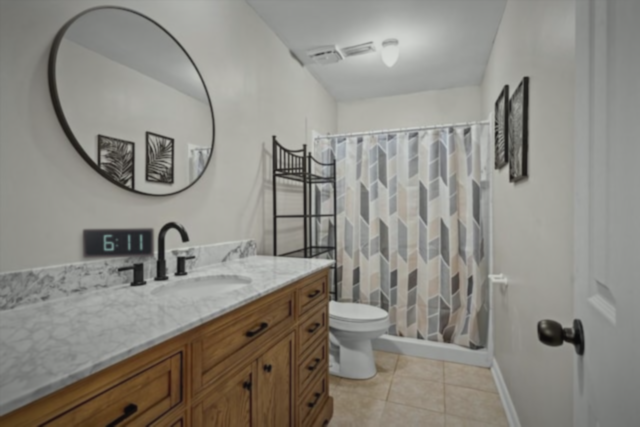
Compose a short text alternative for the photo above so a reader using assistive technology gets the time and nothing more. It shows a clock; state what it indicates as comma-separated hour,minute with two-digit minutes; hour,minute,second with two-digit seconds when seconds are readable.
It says 6,11
